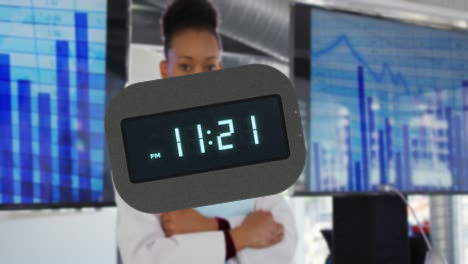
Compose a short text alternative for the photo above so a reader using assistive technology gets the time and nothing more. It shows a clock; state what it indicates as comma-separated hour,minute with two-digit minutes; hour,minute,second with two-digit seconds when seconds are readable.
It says 11,21
